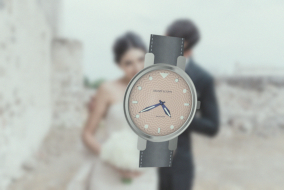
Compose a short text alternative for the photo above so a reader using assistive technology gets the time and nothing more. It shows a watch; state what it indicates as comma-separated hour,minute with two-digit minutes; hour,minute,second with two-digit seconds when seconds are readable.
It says 4,41
